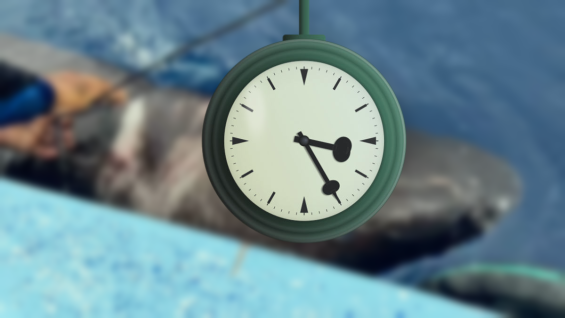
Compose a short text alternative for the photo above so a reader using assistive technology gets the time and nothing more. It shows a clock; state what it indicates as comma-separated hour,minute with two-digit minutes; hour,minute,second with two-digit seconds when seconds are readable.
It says 3,25
